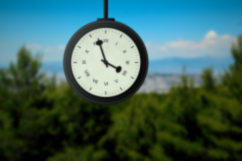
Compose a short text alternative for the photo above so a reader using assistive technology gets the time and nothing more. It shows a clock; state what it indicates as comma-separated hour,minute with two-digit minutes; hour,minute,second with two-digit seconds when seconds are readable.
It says 3,57
